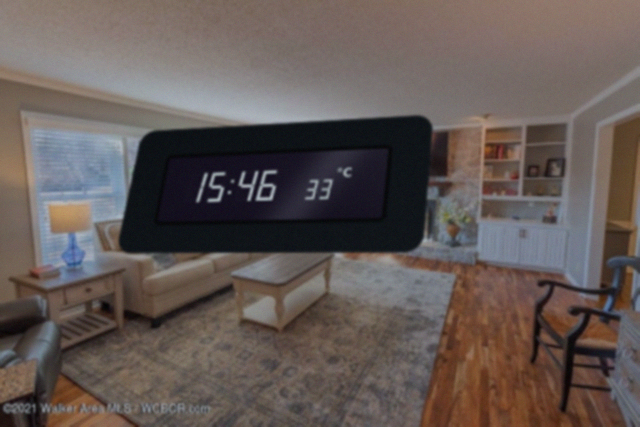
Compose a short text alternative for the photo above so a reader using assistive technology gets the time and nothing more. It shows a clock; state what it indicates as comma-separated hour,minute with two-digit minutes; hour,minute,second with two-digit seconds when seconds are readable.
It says 15,46
